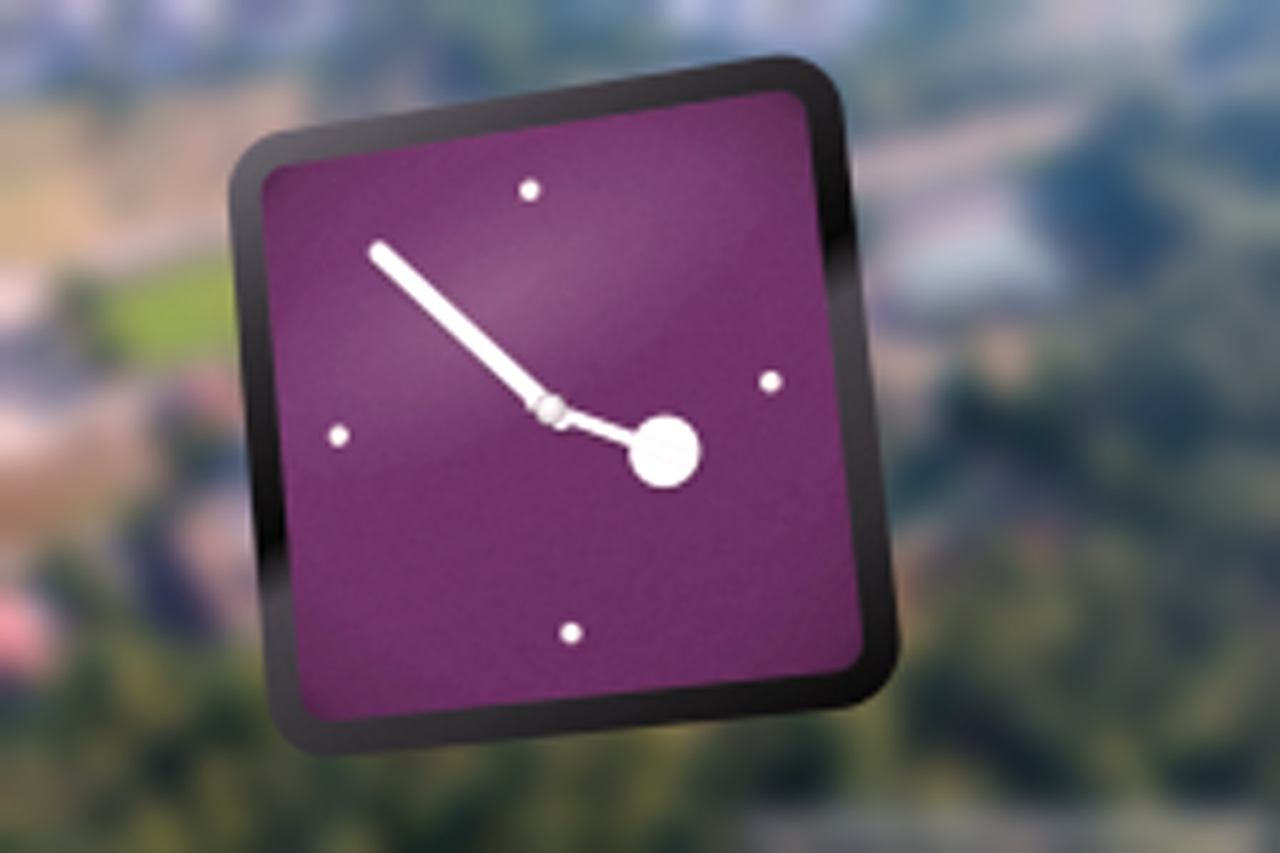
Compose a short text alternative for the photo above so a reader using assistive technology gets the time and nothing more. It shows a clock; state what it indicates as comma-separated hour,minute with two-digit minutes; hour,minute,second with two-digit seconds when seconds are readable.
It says 3,53
